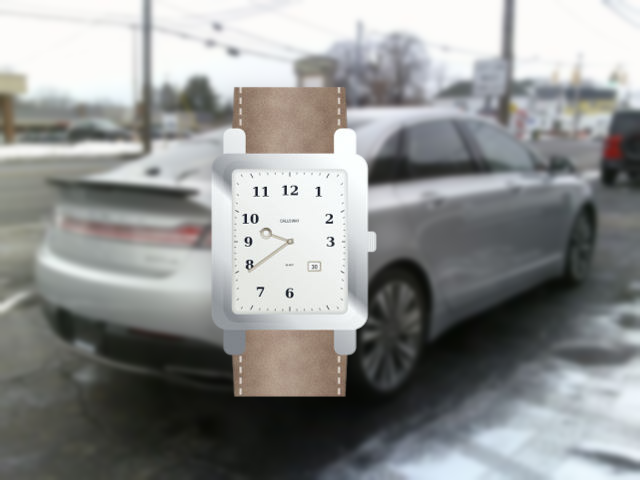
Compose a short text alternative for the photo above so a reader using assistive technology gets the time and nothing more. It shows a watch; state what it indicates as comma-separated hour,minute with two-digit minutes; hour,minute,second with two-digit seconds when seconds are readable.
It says 9,39
